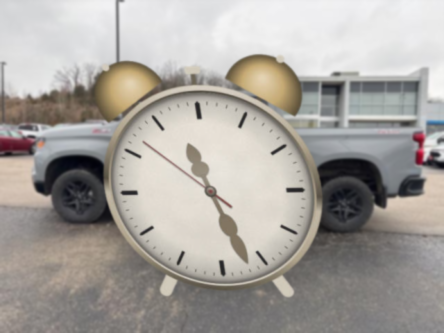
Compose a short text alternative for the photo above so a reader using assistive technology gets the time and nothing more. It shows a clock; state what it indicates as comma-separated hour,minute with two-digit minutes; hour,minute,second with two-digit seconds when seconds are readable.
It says 11,26,52
